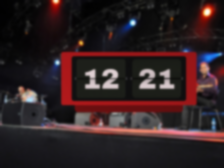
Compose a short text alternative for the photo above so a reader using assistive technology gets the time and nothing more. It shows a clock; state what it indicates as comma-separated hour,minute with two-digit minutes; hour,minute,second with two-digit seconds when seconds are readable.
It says 12,21
